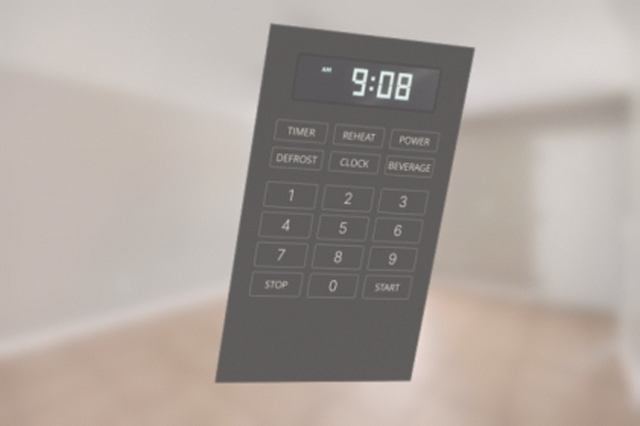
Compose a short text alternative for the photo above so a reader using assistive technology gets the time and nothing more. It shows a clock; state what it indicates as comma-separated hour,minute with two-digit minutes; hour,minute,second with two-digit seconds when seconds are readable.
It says 9,08
